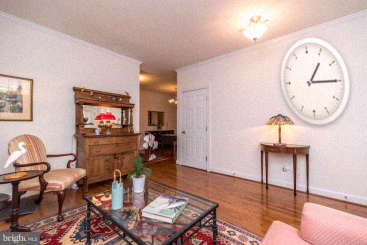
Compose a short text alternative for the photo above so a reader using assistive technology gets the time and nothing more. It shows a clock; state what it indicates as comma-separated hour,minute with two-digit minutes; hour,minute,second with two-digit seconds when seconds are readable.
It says 1,15
